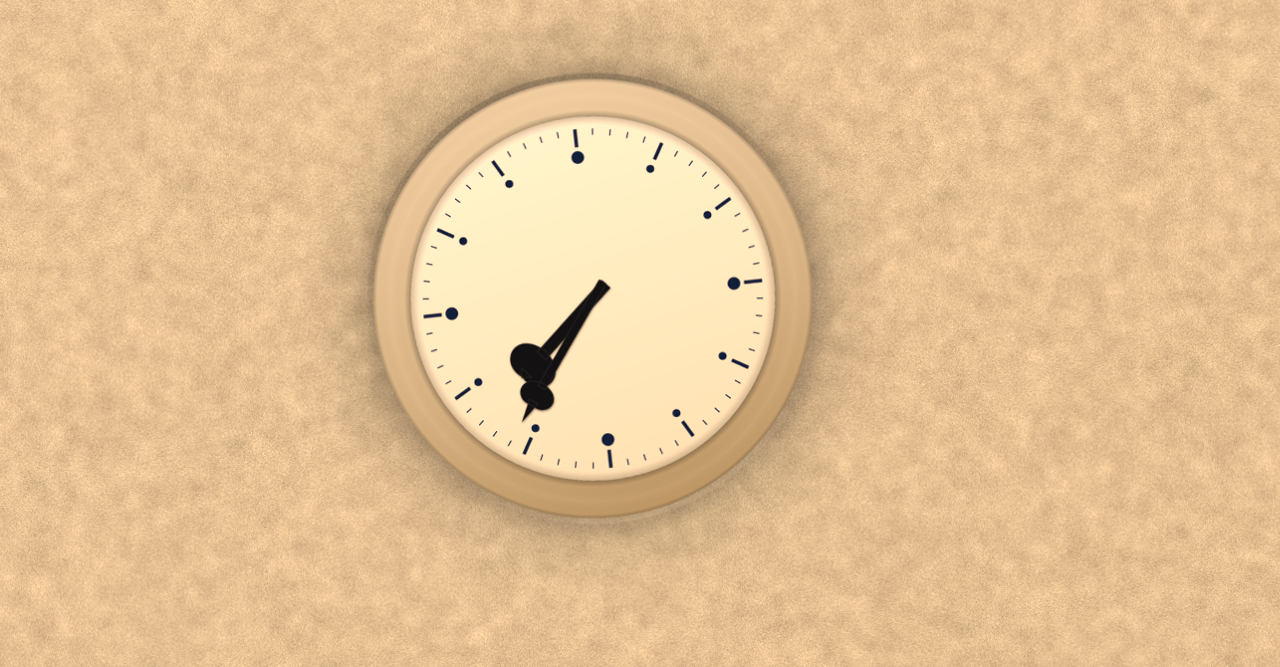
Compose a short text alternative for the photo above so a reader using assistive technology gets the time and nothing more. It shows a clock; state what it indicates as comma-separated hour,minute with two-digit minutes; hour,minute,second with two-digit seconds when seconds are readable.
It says 7,36
